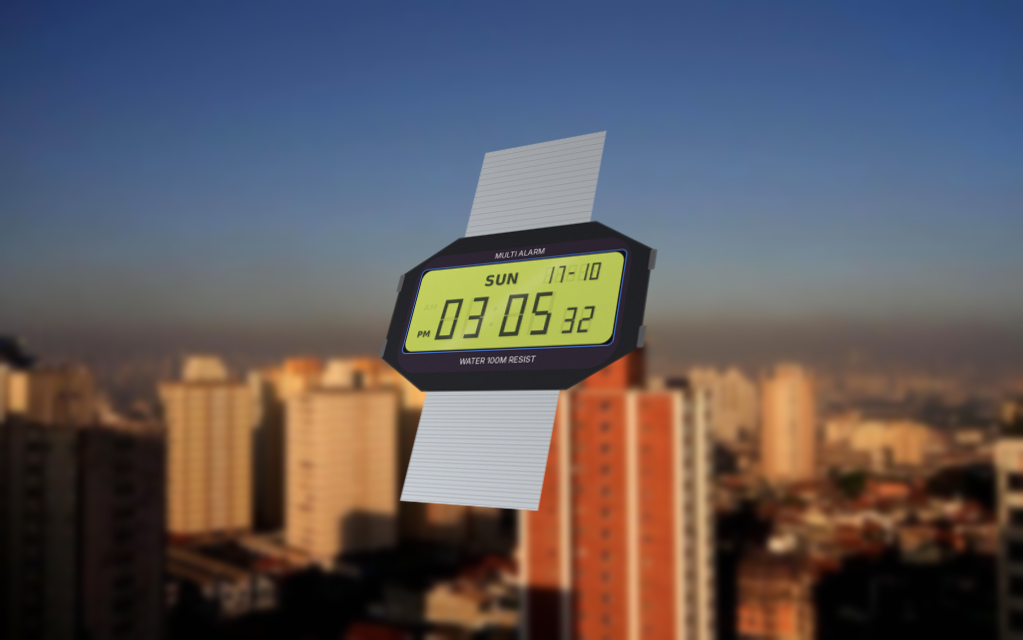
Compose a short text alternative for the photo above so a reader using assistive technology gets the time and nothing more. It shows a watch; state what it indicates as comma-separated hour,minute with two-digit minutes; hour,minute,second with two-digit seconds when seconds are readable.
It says 3,05,32
